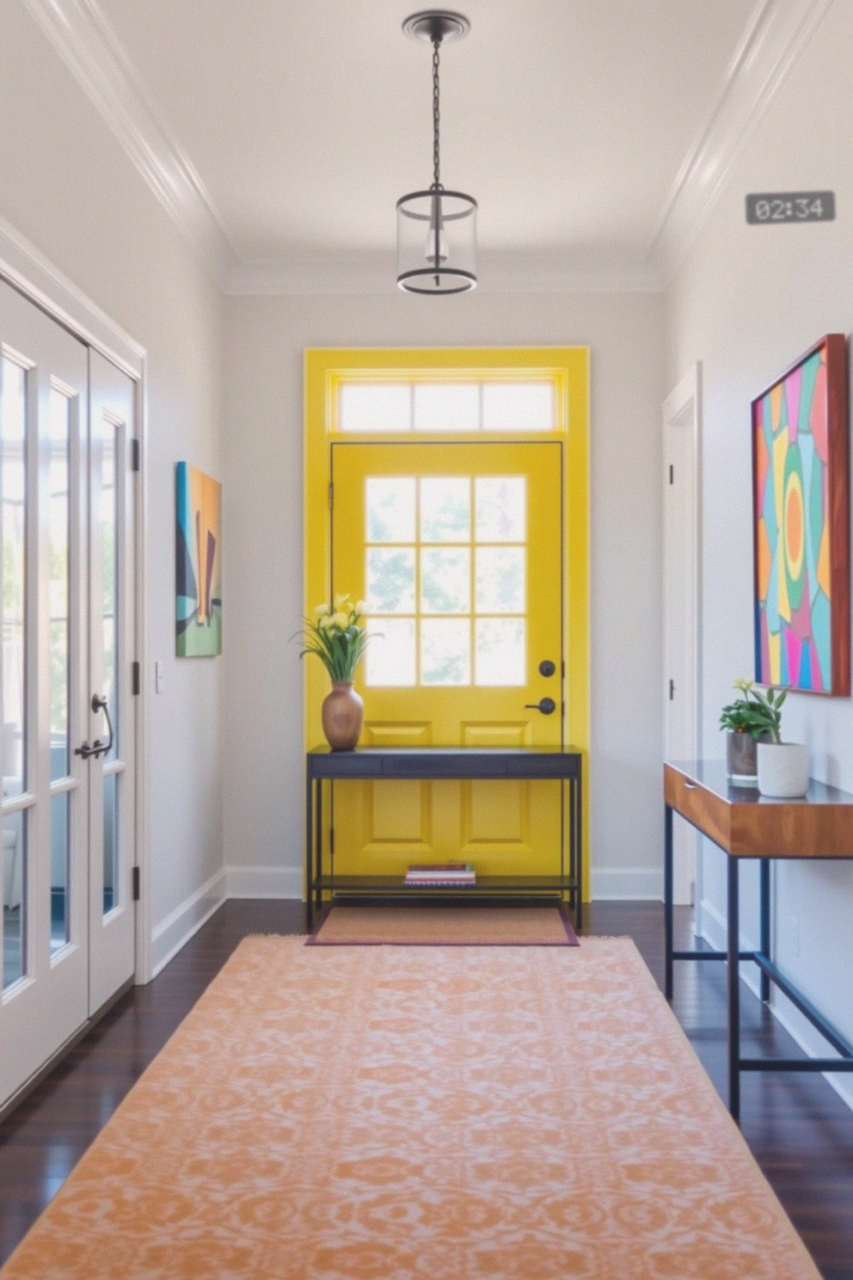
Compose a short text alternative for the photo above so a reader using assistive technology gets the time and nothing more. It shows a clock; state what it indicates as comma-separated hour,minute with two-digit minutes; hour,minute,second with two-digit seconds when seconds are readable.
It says 2,34
